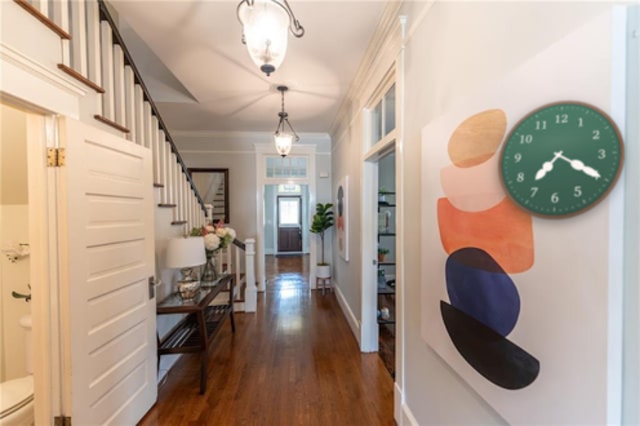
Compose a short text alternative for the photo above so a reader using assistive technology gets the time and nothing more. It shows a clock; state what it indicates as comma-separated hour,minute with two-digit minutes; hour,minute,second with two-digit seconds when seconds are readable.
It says 7,20
